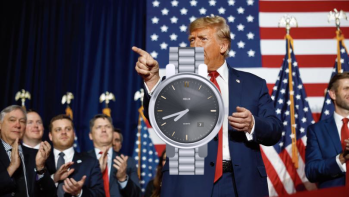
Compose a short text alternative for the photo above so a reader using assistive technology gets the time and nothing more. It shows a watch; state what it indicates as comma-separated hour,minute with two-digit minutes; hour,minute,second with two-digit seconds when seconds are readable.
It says 7,42
